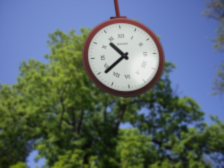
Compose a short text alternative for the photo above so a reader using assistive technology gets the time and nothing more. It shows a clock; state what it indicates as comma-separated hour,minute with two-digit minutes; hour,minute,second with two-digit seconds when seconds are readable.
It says 10,39
